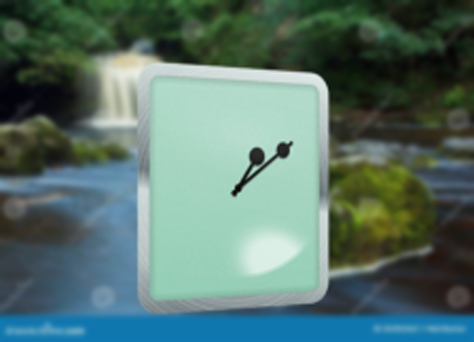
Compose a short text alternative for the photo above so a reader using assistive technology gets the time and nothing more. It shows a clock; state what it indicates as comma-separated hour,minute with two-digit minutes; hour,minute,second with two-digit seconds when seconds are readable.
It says 1,09
